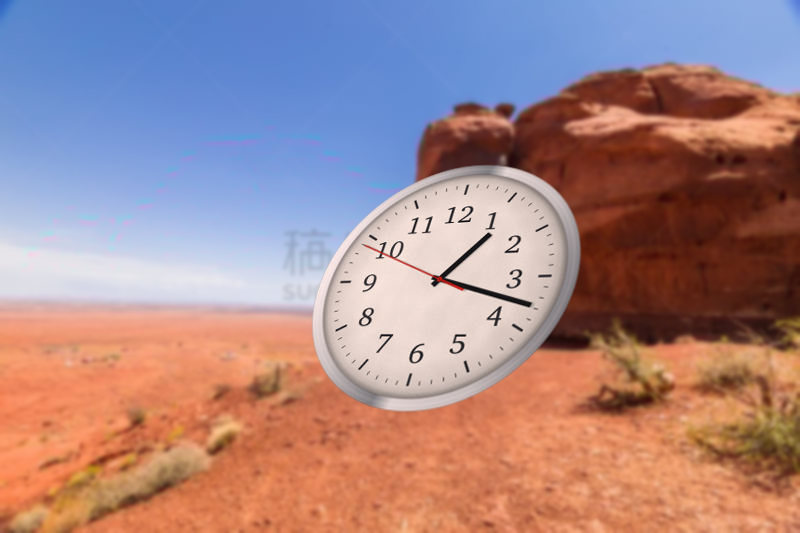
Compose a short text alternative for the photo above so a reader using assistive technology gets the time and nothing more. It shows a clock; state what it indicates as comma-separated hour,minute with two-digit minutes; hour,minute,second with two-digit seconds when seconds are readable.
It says 1,17,49
